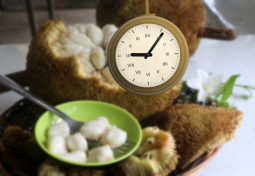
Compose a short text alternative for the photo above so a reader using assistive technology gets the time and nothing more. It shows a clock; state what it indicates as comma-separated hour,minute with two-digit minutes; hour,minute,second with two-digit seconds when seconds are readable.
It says 9,06
